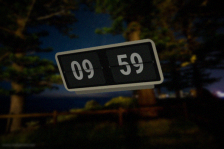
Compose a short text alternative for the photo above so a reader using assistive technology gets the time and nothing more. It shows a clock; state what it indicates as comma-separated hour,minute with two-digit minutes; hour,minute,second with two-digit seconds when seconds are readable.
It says 9,59
